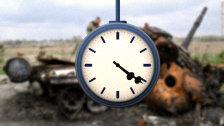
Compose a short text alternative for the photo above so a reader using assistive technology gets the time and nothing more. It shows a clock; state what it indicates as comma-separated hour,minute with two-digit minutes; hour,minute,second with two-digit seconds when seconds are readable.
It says 4,21
